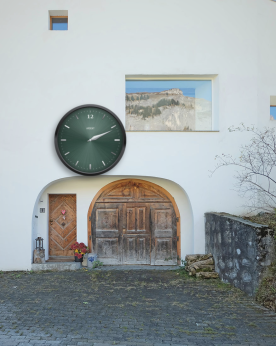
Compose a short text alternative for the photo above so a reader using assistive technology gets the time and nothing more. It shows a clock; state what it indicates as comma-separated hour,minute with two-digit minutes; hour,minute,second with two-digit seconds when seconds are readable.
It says 2,11
